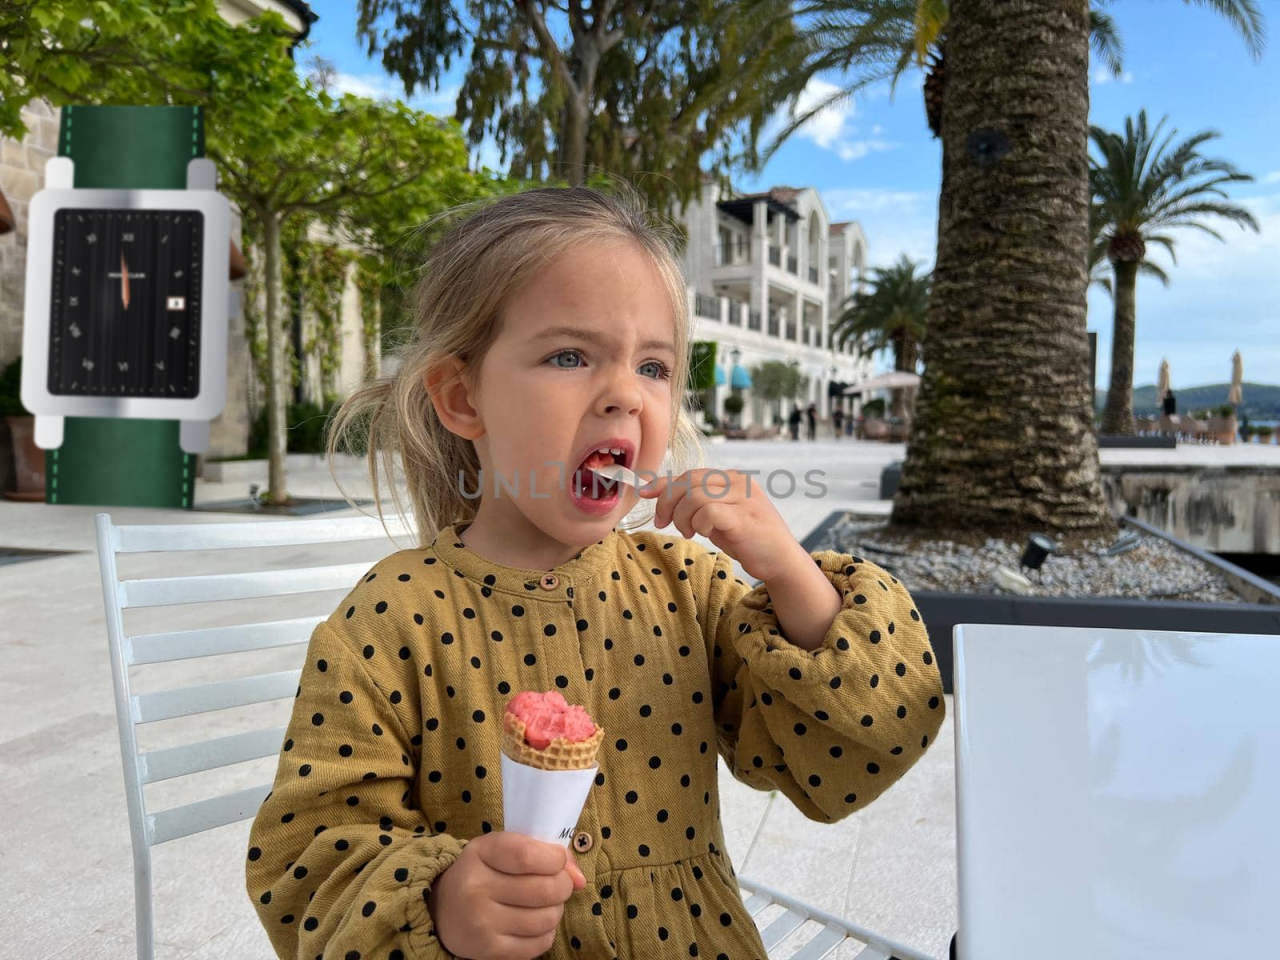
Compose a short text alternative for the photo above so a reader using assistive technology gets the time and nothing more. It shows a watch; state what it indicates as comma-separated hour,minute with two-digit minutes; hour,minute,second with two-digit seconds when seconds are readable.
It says 11,59
